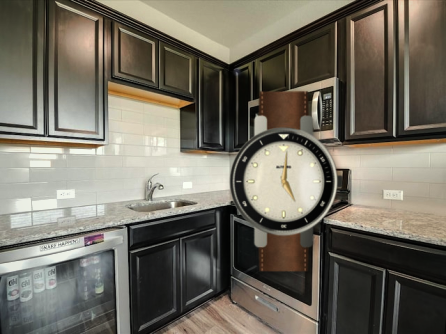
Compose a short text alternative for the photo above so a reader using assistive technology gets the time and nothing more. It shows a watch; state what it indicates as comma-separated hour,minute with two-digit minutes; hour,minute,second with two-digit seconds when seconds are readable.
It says 5,01
